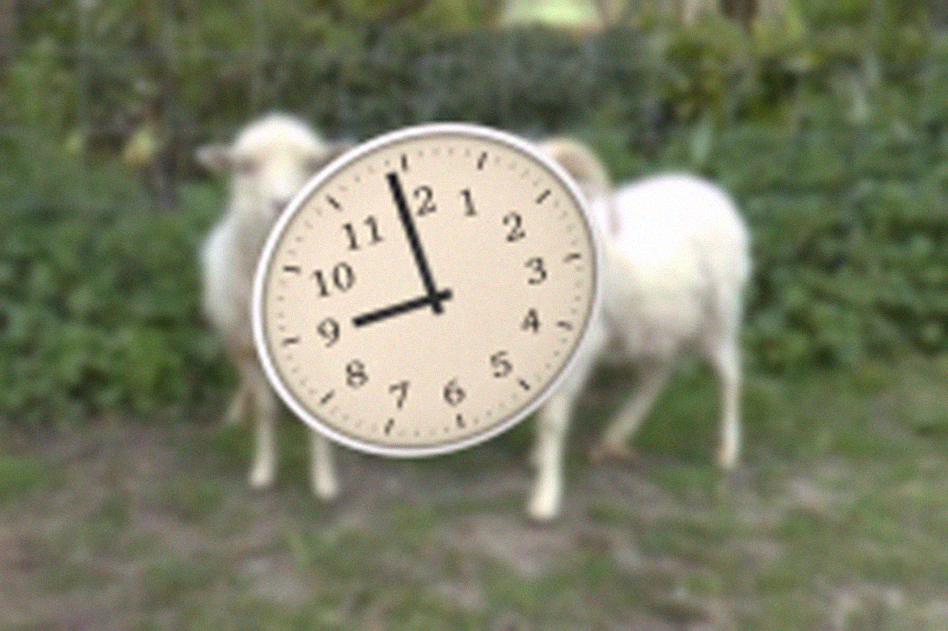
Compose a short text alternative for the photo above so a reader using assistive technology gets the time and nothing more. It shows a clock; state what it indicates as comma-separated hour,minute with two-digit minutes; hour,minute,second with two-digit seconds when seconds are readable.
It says 8,59
